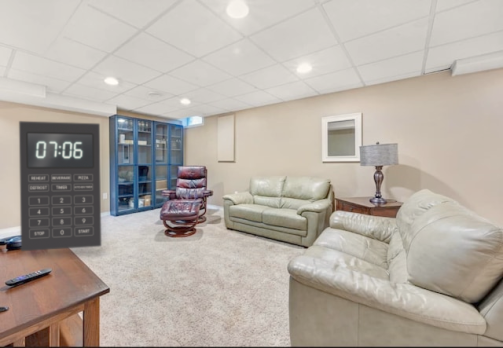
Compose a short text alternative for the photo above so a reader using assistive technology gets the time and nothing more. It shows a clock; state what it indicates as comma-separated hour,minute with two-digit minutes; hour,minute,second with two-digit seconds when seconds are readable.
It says 7,06
